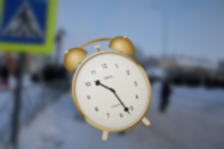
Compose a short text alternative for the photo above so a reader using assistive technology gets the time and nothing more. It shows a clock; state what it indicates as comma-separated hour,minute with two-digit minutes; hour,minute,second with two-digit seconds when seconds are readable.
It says 10,27
